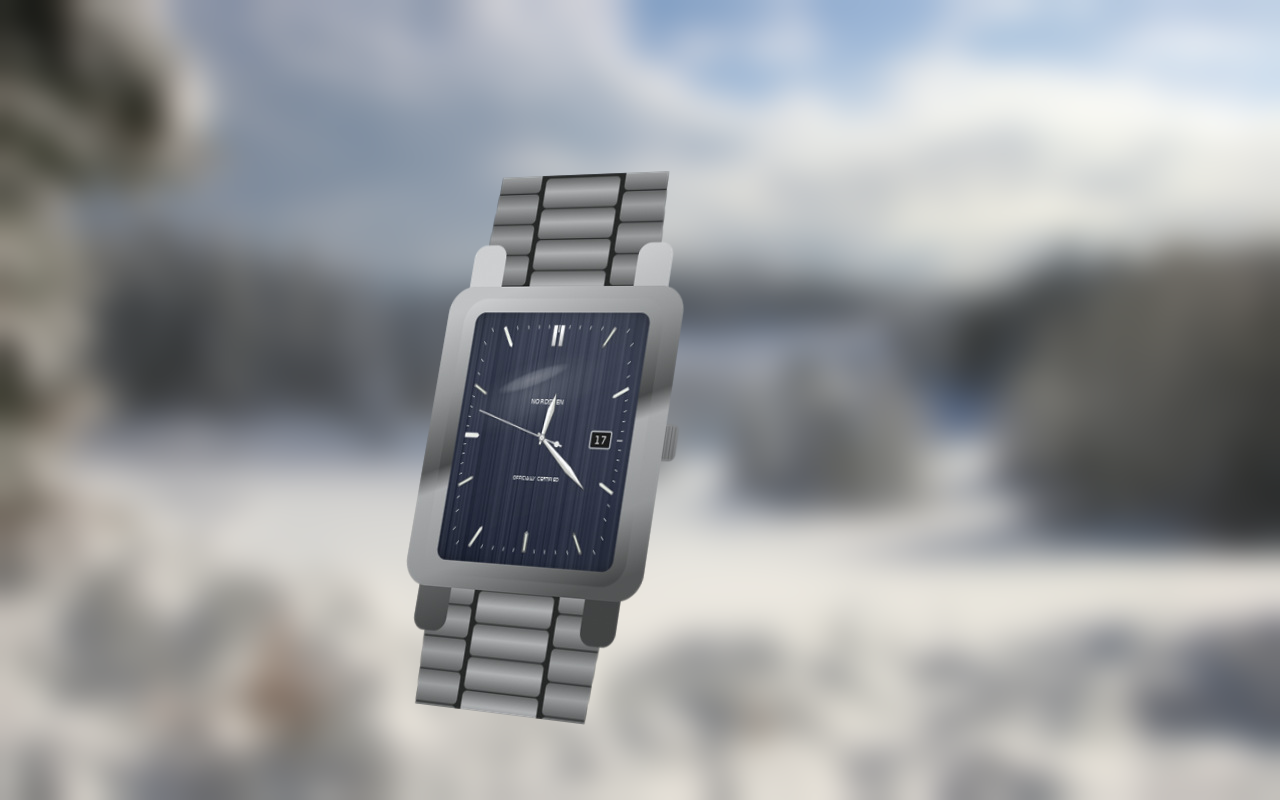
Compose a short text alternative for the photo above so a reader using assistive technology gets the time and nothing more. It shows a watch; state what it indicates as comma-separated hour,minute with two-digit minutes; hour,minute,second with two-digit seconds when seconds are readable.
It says 12,21,48
